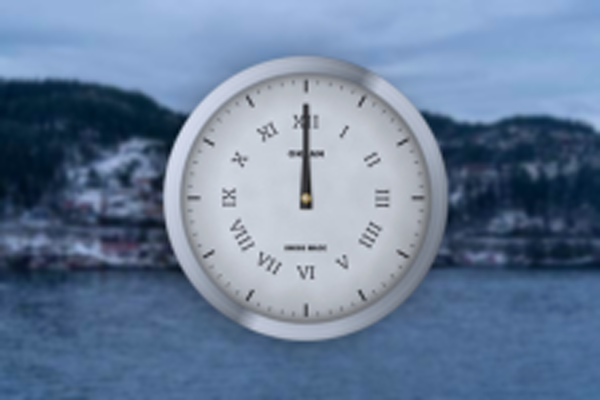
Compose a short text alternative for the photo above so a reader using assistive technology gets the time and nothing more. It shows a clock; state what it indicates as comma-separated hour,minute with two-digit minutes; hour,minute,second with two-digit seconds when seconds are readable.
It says 12,00
